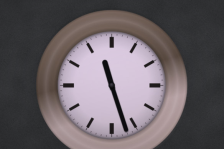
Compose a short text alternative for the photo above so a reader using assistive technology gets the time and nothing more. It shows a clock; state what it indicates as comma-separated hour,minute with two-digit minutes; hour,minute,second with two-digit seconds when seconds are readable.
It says 11,27
